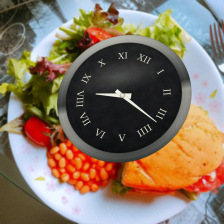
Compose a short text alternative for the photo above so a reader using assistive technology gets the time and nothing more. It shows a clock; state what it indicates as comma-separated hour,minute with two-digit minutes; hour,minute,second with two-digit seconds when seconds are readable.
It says 8,17
